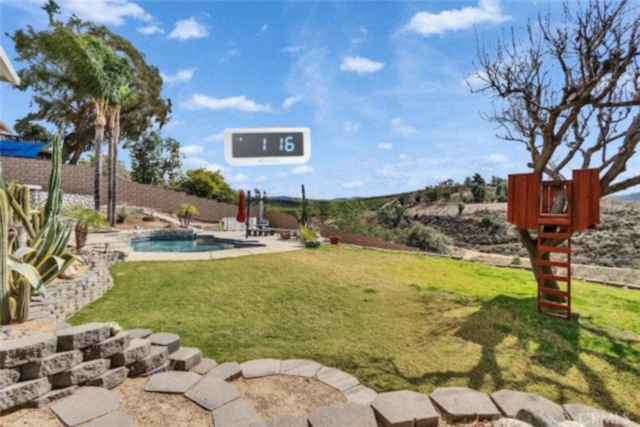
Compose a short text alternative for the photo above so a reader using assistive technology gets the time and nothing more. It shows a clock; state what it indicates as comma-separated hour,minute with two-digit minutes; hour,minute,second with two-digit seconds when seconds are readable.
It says 1,16
